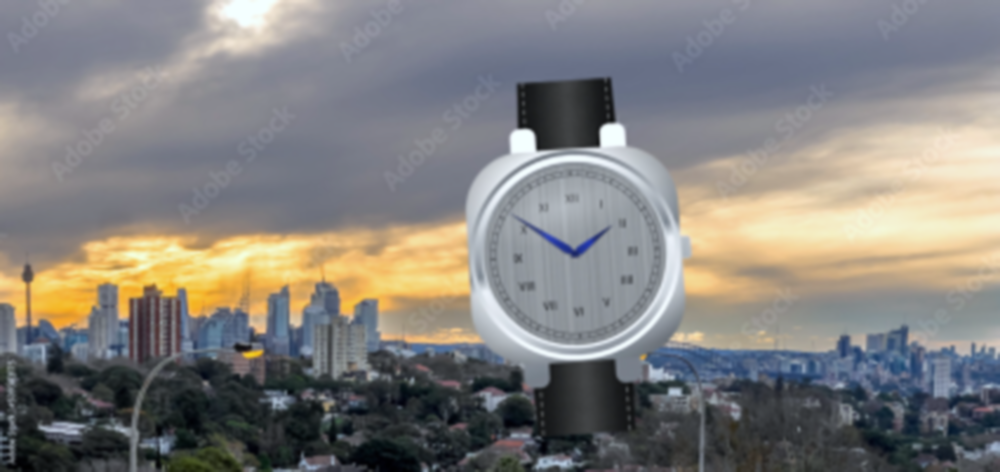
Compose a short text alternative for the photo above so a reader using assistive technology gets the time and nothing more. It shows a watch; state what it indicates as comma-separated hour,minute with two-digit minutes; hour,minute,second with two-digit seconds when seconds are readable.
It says 1,51
